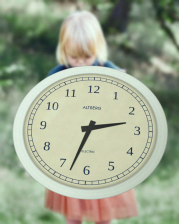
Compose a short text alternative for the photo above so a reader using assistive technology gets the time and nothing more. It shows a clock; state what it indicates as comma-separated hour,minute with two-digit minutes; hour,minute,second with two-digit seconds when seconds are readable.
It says 2,33
